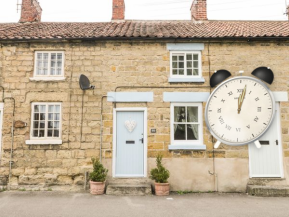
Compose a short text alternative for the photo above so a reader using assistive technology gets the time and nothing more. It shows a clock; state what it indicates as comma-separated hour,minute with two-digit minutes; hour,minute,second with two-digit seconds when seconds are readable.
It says 12,02
